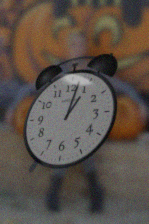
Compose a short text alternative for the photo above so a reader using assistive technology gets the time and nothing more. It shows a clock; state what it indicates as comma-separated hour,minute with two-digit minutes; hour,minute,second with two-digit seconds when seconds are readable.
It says 1,02
